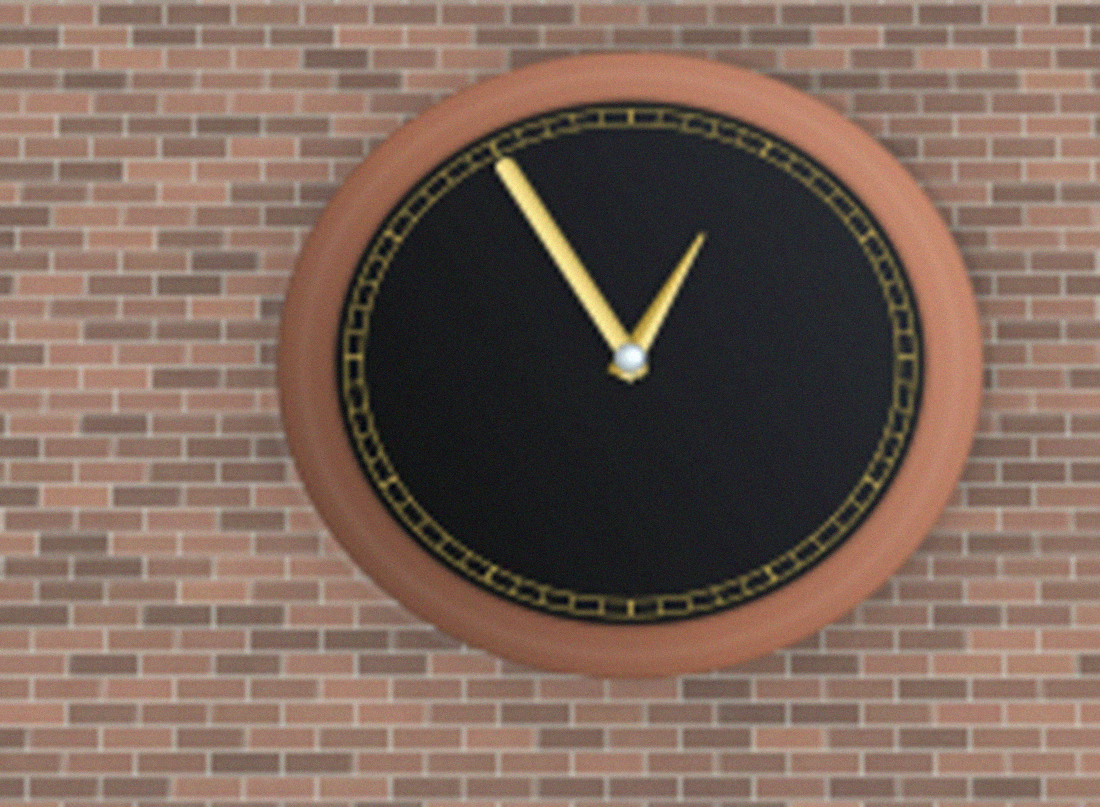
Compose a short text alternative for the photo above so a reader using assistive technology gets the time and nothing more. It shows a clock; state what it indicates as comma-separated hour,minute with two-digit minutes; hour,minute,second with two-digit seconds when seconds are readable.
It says 12,55
